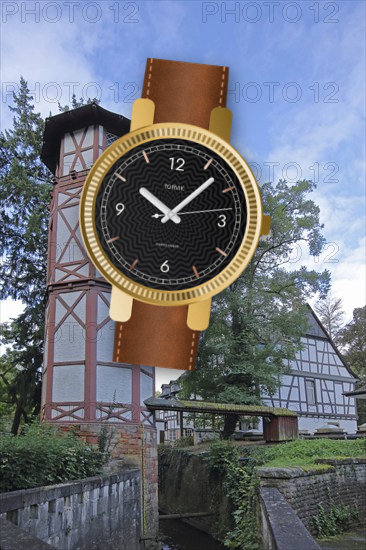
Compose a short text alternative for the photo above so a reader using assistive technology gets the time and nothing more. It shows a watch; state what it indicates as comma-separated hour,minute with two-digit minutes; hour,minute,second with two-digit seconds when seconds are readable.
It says 10,07,13
